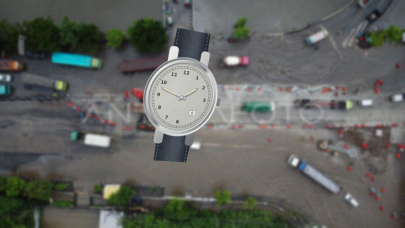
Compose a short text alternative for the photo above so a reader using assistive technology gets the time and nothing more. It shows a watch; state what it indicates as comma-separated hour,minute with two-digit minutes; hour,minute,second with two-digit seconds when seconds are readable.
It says 1,48
